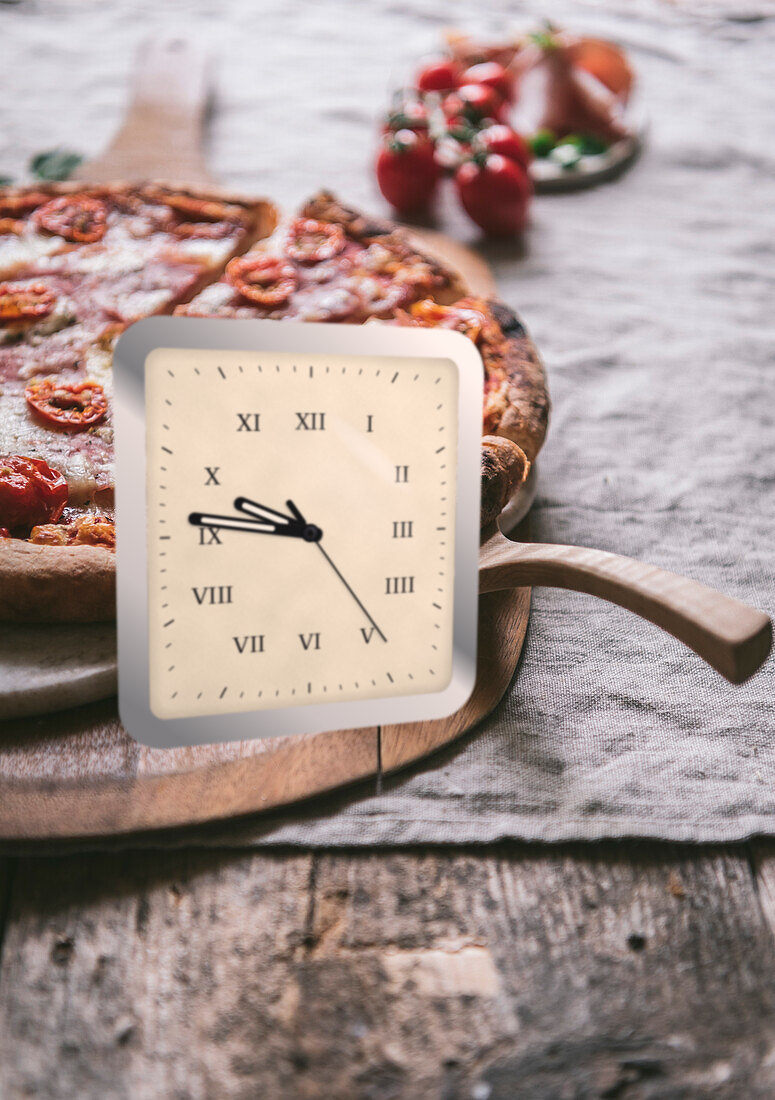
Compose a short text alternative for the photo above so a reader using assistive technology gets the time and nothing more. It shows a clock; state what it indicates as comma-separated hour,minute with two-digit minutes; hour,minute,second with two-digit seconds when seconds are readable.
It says 9,46,24
